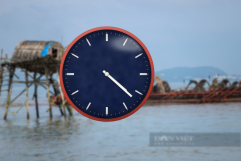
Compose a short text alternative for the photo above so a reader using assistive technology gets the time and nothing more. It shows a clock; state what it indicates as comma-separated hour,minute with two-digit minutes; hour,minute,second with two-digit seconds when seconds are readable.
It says 4,22
